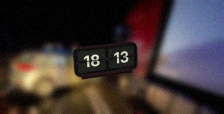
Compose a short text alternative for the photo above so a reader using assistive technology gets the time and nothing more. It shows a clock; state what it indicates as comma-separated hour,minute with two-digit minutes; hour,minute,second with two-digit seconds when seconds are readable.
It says 18,13
